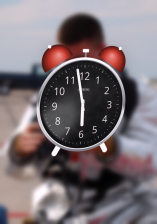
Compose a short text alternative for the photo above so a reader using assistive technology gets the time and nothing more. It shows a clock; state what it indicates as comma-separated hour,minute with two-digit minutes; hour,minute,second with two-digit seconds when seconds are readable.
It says 5,58
